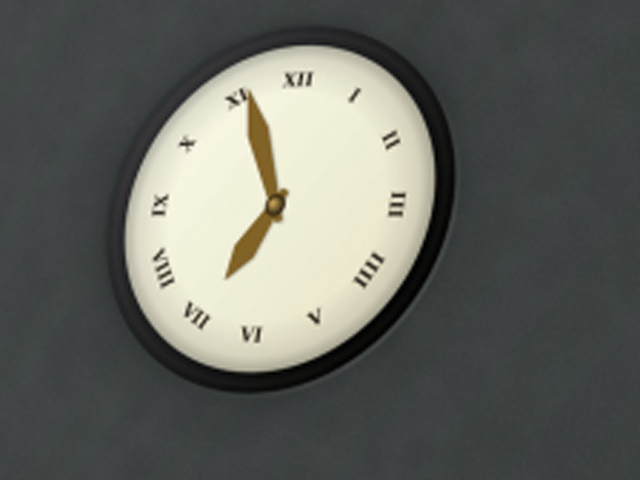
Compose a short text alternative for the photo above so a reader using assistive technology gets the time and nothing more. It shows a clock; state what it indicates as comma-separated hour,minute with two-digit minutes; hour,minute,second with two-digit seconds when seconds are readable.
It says 6,56
